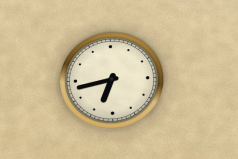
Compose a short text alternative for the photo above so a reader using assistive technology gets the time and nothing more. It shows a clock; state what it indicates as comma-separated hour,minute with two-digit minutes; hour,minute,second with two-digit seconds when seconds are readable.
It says 6,43
